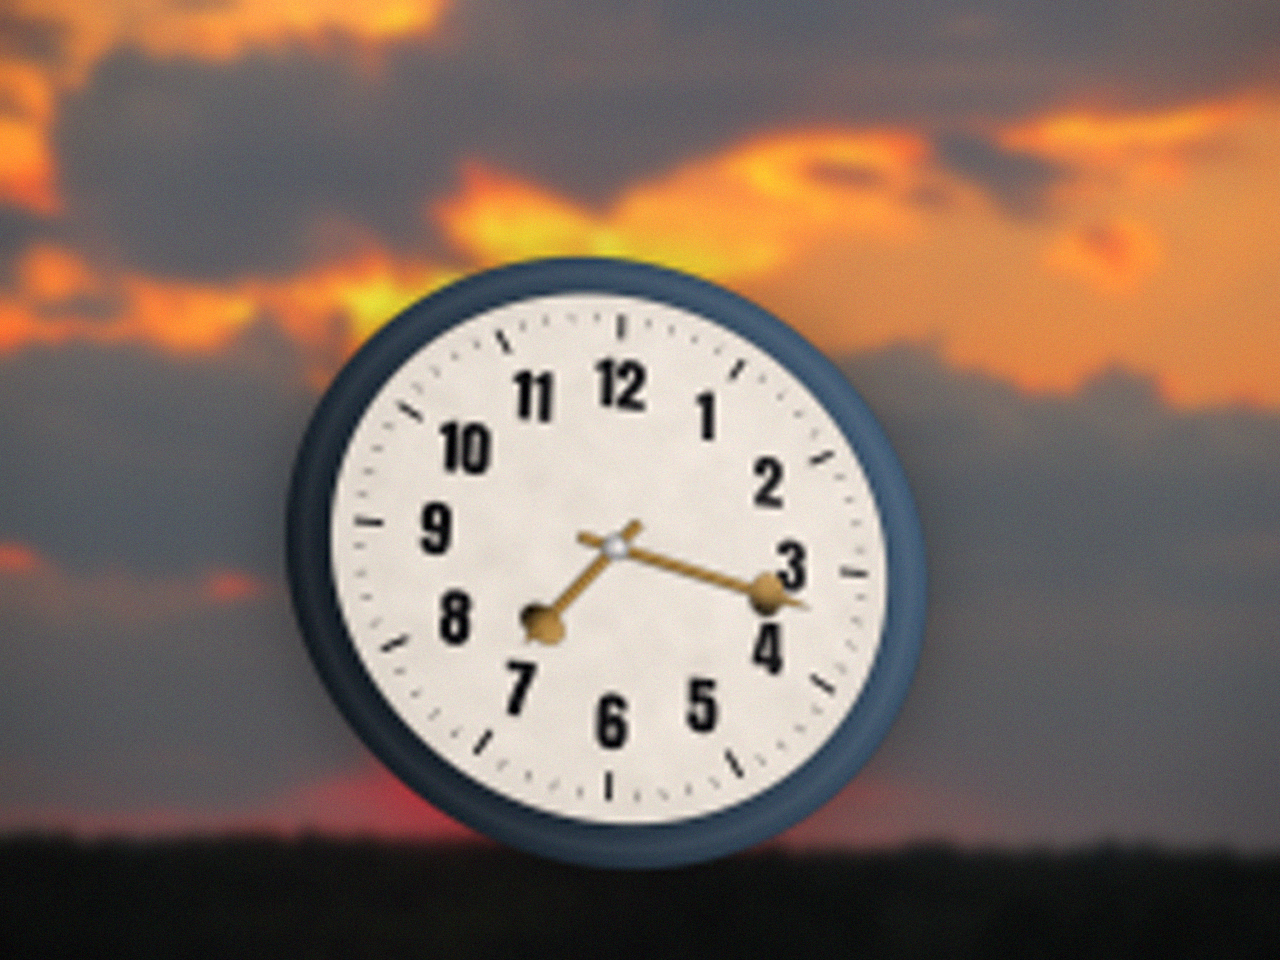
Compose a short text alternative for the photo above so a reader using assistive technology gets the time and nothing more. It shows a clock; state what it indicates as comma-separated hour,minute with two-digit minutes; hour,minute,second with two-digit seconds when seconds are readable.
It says 7,17
